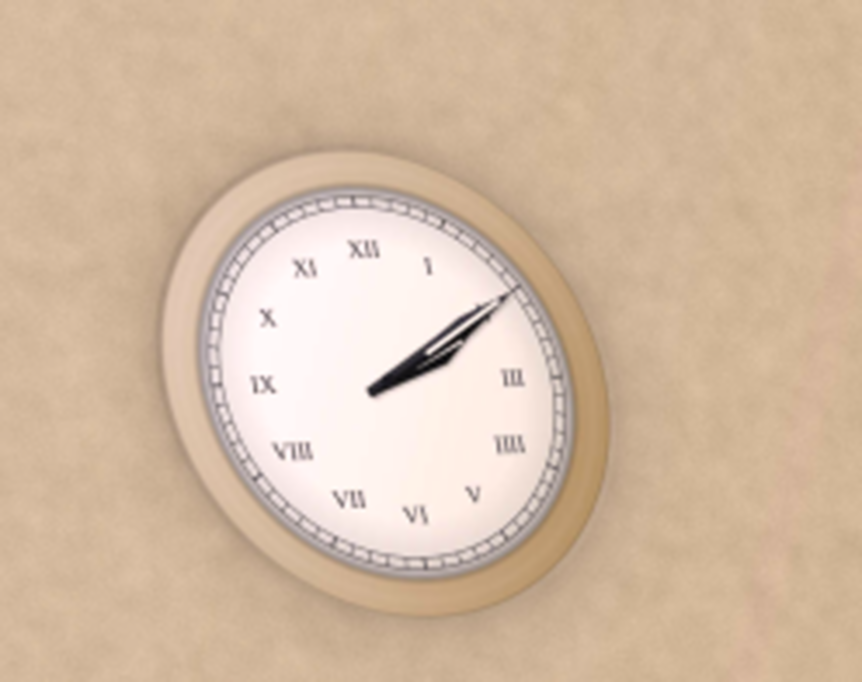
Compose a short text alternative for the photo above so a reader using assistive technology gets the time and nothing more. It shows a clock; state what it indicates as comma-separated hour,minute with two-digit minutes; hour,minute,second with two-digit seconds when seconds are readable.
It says 2,10
